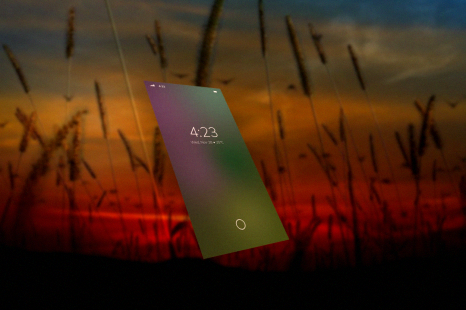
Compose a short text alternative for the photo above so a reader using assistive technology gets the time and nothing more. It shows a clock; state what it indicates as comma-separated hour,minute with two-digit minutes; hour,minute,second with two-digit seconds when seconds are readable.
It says 4,23
